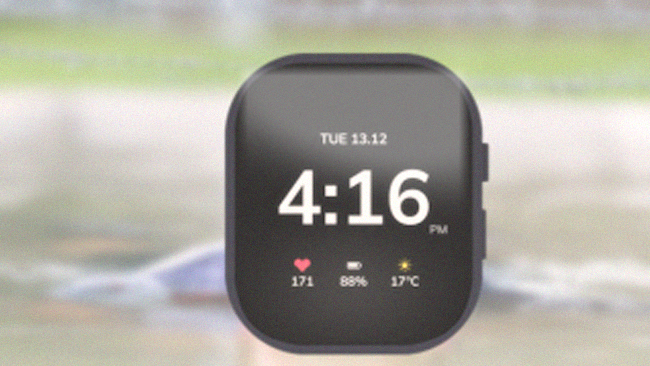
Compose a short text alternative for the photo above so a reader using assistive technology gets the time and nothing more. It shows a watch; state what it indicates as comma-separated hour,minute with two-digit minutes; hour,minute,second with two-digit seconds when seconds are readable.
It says 4,16
